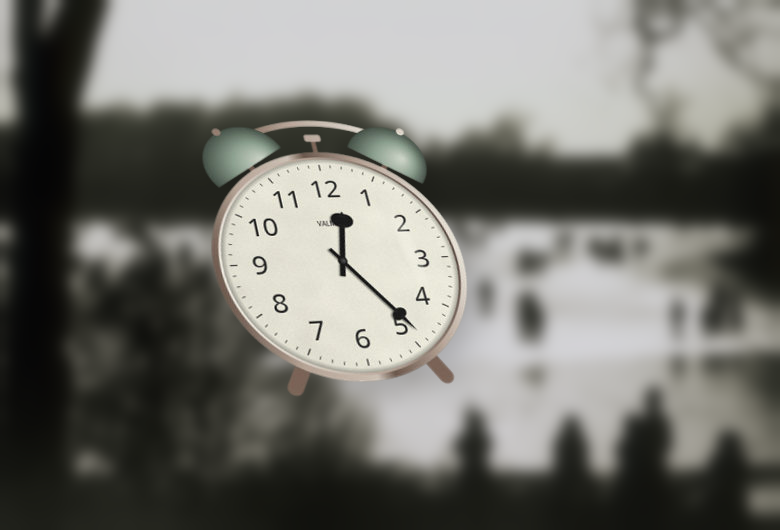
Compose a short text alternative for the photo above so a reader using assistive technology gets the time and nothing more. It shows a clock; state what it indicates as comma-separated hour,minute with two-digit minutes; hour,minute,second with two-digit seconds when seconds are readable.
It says 12,24
